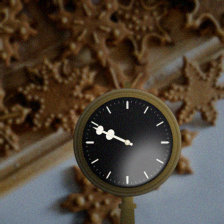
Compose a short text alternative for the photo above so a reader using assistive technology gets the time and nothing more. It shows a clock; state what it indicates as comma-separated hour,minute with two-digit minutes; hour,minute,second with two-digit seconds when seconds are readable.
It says 9,49
